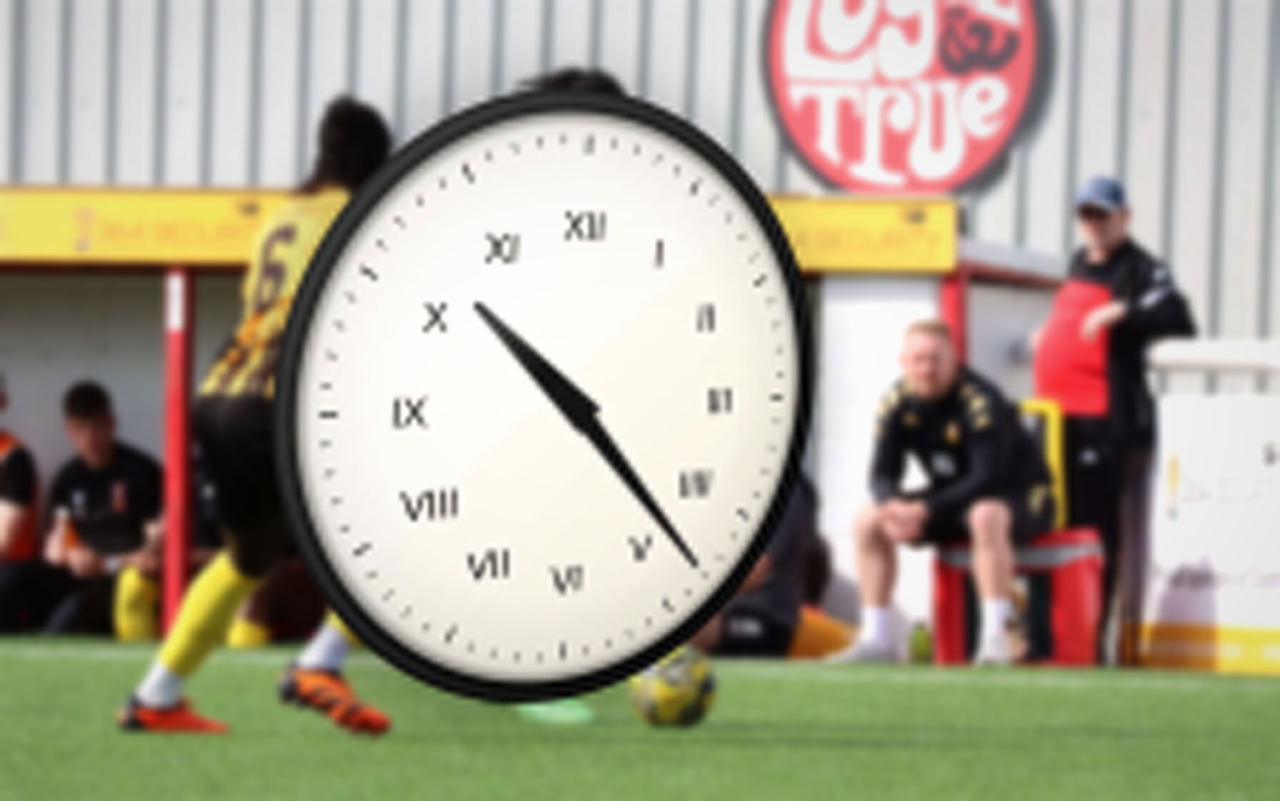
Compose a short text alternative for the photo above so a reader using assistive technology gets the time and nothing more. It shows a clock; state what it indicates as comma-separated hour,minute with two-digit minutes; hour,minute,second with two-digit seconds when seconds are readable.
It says 10,23
